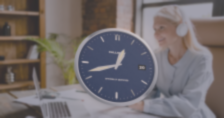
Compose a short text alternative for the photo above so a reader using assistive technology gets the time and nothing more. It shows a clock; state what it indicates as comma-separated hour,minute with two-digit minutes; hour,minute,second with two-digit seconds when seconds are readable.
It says 12,42
